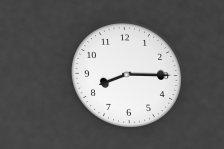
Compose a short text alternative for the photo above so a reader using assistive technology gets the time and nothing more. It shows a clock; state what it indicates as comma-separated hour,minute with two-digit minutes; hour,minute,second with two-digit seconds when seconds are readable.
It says 8,15
